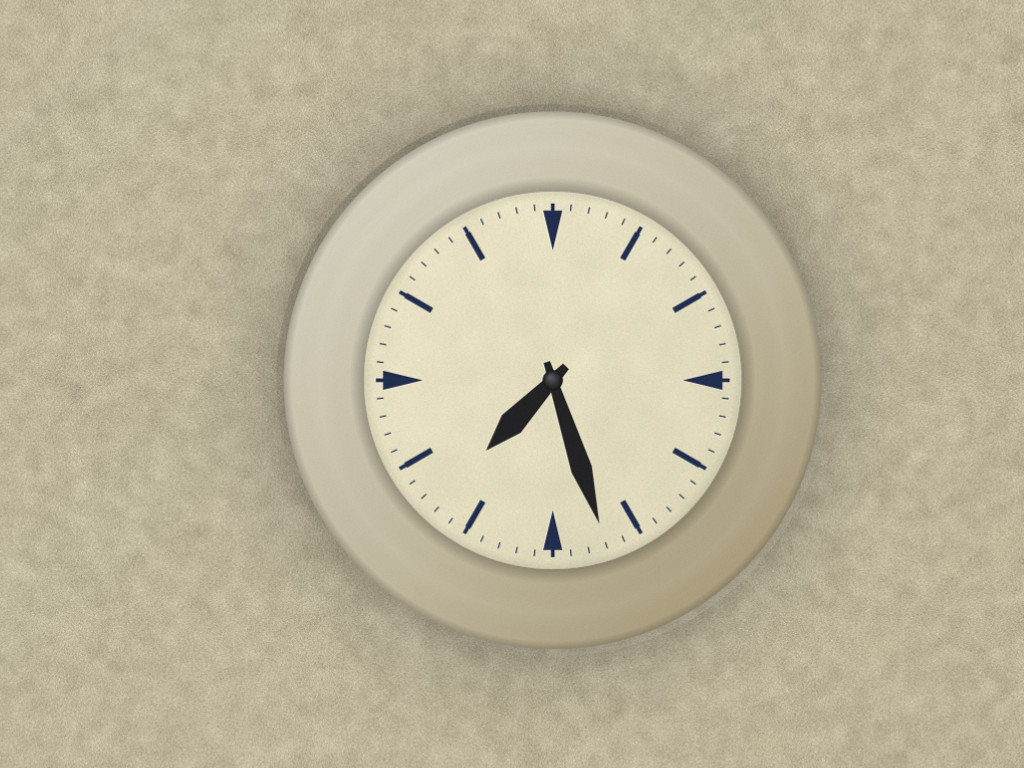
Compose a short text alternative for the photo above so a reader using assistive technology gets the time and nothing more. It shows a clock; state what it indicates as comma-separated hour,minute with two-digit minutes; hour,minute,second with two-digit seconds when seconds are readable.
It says 7,27
